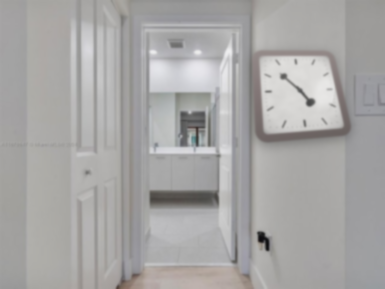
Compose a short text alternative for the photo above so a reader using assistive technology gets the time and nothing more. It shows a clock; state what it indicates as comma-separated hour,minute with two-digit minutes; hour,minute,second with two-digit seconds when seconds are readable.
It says 4,53
